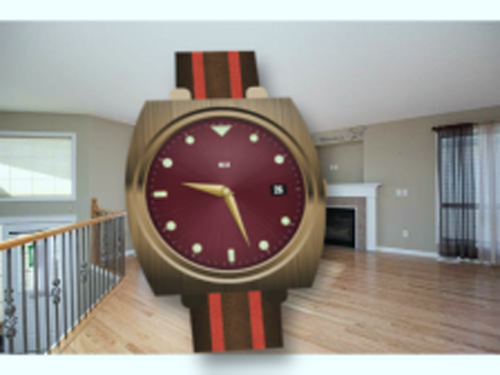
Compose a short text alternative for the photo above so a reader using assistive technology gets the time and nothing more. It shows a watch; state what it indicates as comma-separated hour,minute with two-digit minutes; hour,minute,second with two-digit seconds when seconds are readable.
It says 9,27
